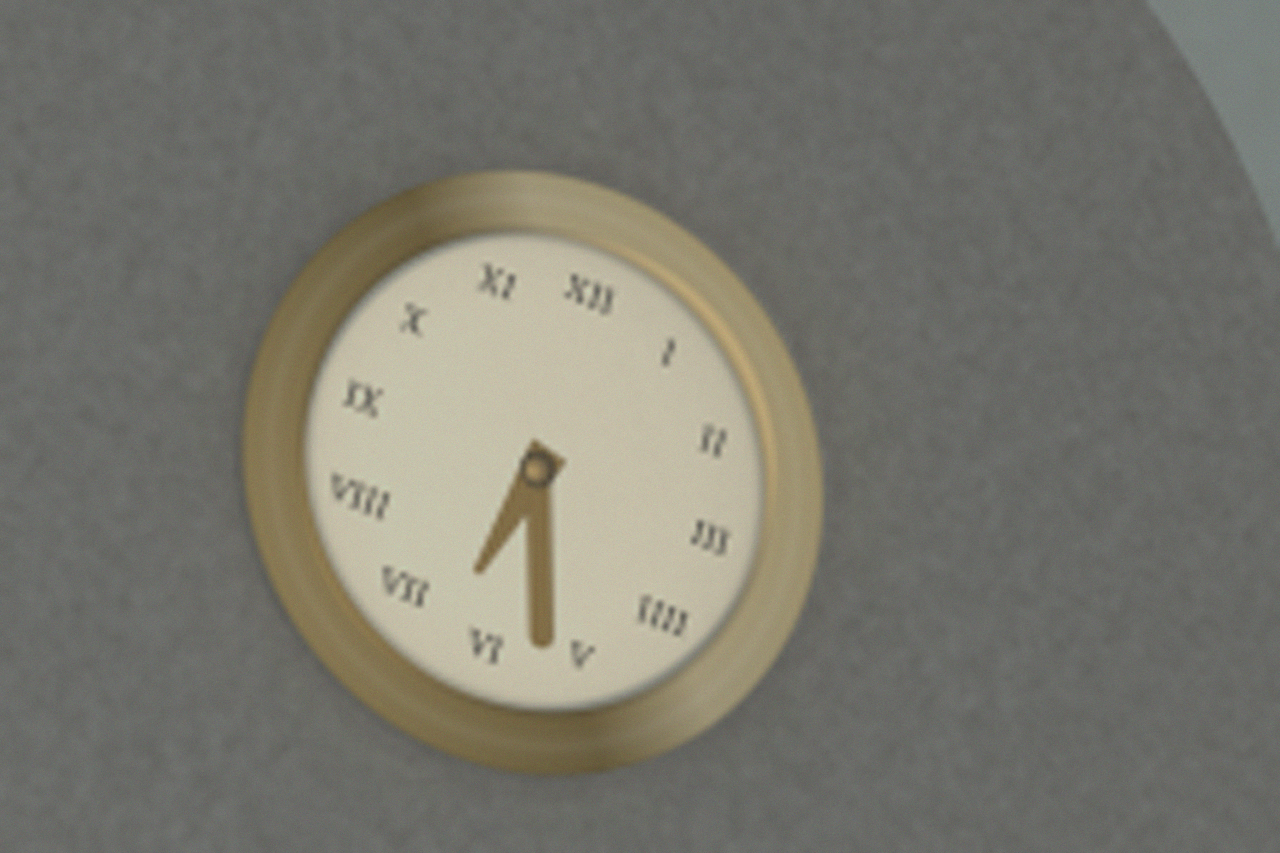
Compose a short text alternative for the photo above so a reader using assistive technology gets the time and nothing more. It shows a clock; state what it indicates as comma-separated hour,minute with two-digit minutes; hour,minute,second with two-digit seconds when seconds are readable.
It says 6,27
